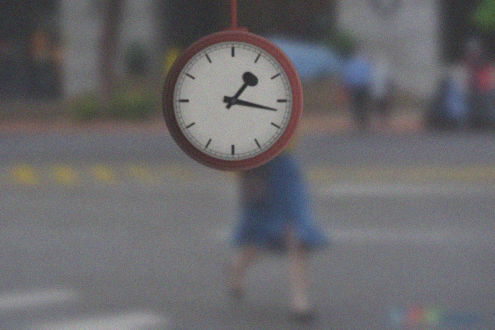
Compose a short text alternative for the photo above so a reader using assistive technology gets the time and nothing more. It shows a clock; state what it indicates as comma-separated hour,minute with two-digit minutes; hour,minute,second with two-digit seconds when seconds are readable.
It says 1,17
